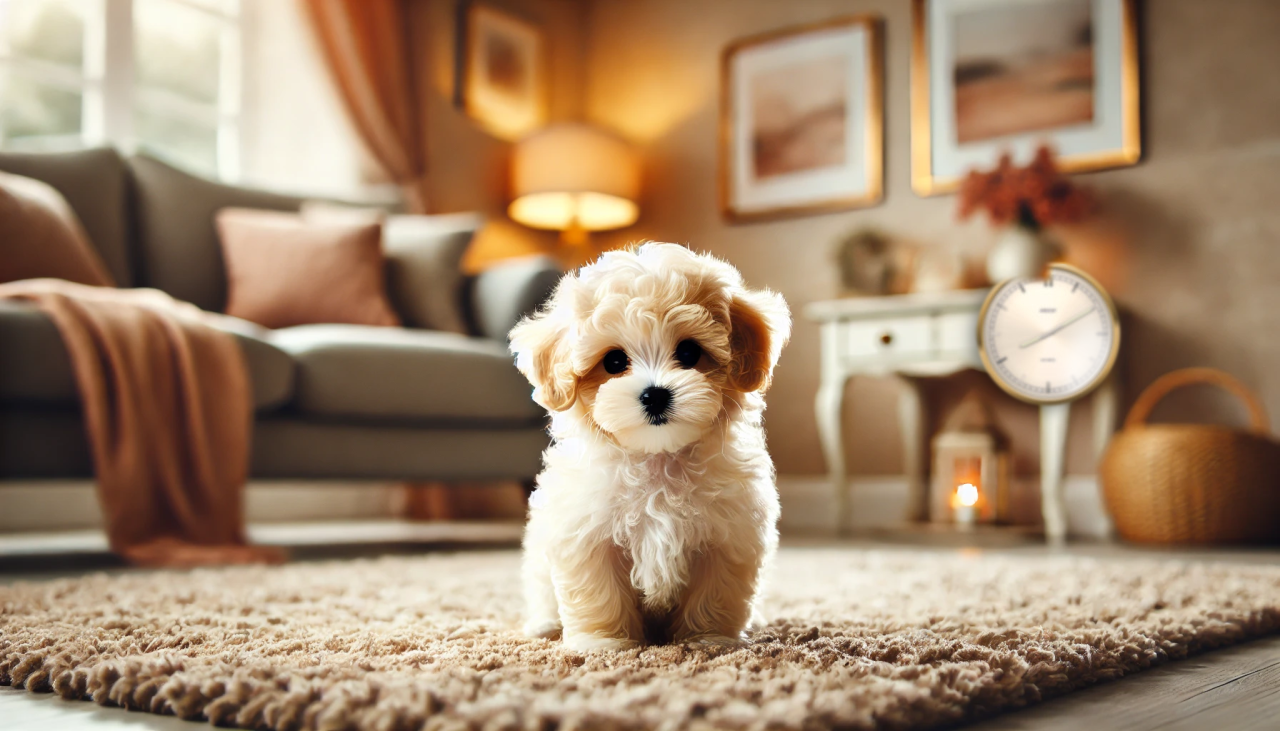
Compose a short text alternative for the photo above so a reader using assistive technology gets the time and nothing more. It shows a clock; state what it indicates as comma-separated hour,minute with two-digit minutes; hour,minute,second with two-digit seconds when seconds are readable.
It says 8,10
